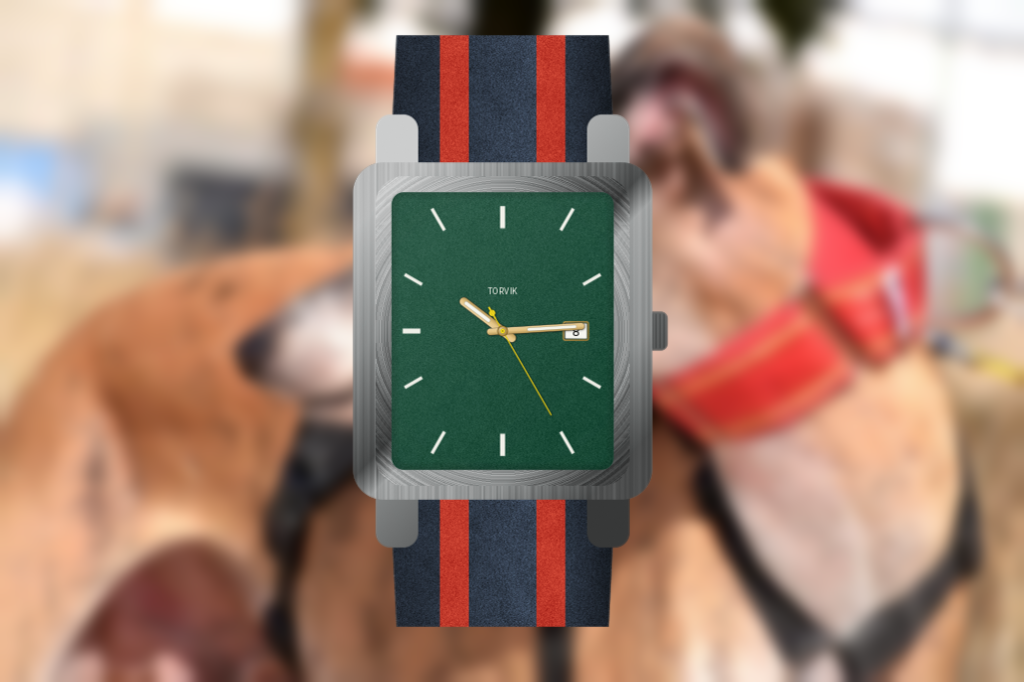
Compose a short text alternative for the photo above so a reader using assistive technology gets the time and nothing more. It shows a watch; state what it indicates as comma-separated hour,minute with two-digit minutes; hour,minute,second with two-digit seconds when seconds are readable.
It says 10,14,25
